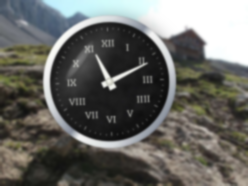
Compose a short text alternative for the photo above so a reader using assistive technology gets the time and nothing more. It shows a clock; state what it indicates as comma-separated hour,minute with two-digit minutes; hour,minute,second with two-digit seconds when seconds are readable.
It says 11,11
